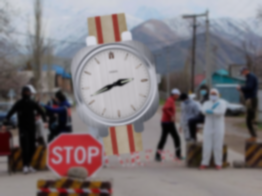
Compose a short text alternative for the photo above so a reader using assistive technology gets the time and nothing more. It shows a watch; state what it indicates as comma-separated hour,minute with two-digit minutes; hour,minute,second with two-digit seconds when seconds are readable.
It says 2,42
